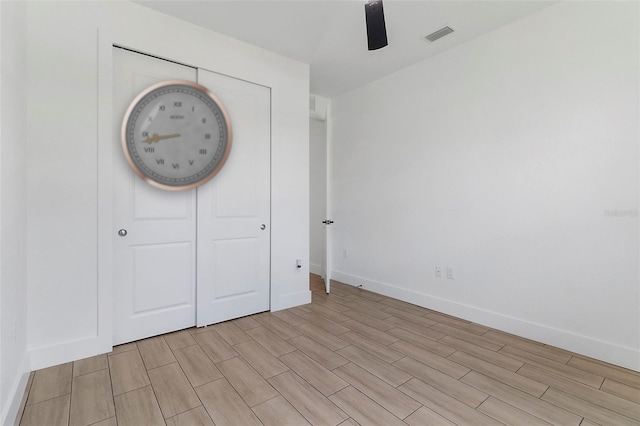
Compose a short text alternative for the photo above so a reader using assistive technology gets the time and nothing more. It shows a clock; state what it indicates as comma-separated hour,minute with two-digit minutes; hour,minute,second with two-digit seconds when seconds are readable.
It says 8,43
